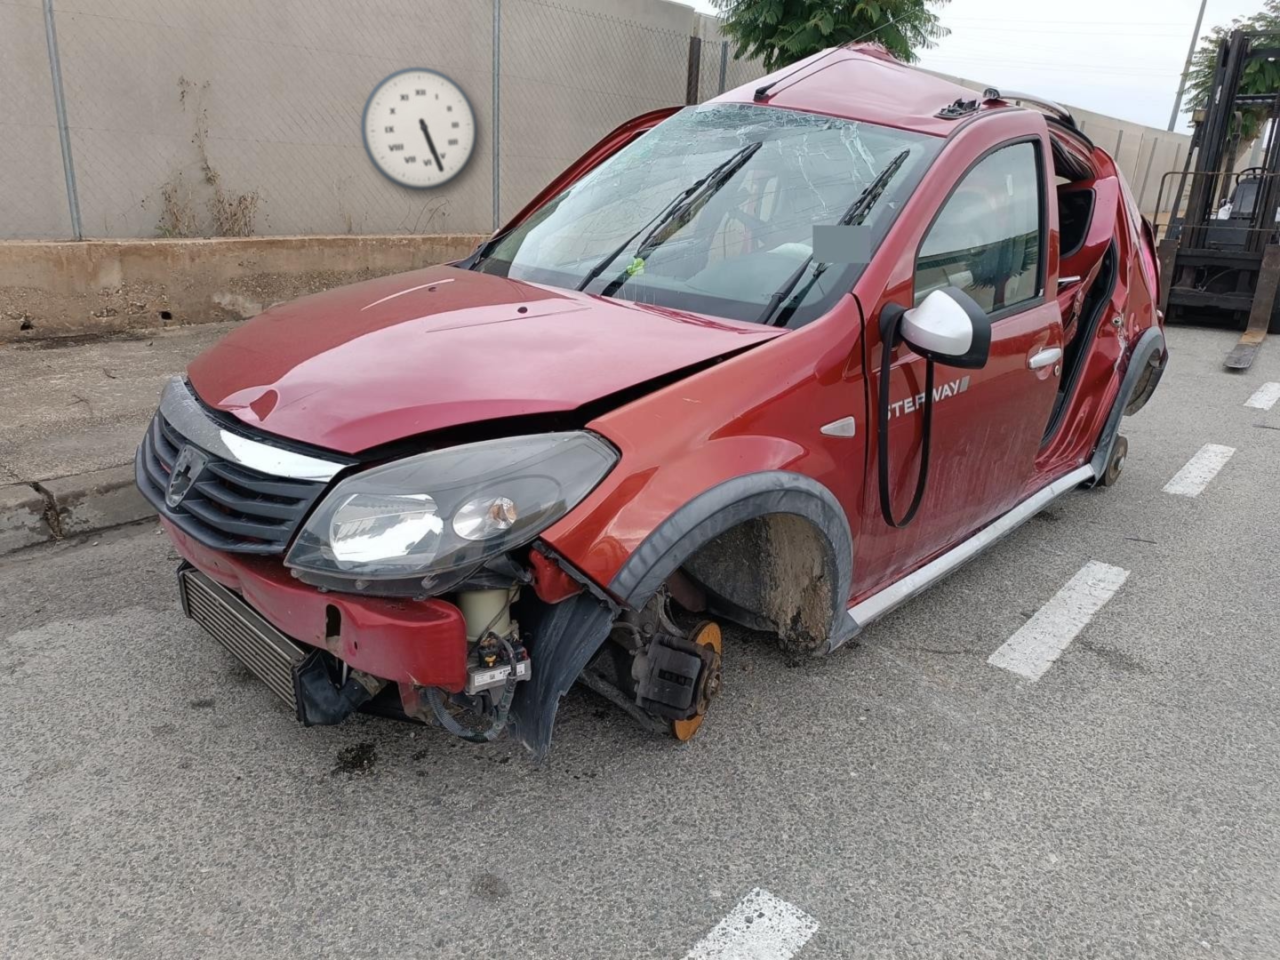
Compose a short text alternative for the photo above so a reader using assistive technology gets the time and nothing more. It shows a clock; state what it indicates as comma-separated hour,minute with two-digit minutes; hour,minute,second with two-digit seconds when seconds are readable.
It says 5,27
